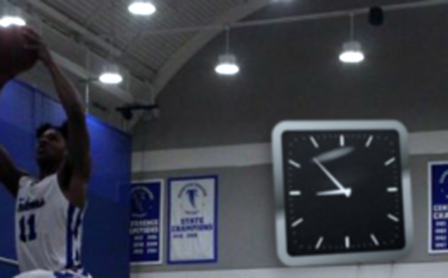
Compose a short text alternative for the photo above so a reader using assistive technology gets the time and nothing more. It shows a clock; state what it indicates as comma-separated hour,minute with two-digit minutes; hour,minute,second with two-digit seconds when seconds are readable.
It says 8,53
